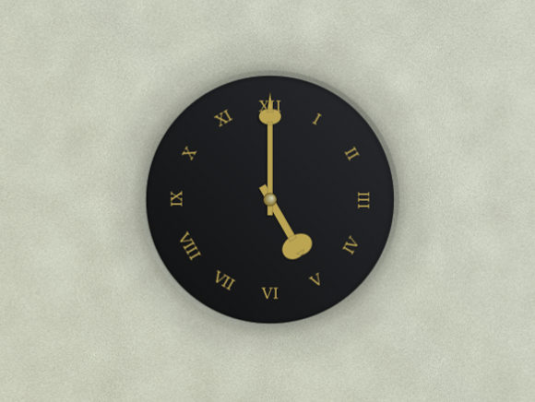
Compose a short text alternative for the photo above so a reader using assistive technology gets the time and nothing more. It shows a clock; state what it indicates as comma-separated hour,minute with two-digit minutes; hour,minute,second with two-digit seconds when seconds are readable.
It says 5,00
